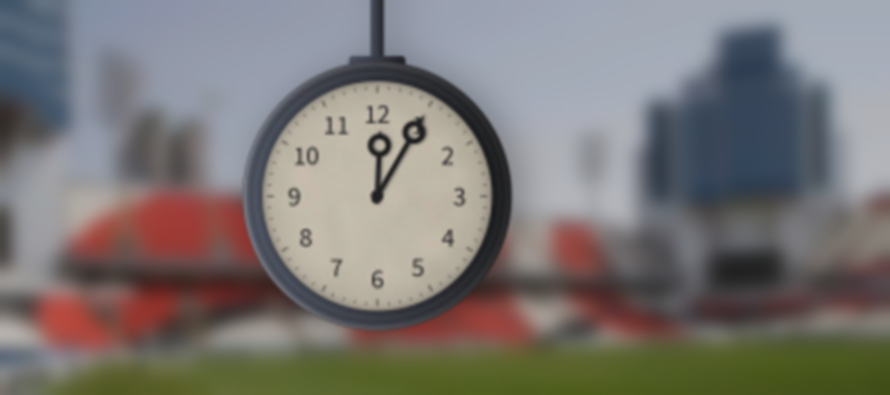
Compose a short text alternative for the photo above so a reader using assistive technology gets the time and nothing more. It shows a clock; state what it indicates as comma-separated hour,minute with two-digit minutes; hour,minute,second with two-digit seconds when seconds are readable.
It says 12,05
